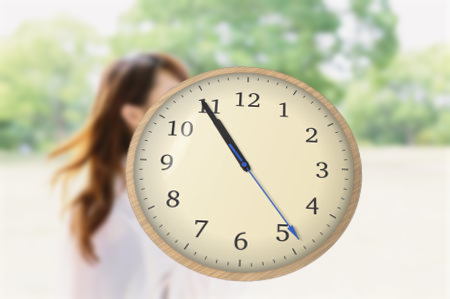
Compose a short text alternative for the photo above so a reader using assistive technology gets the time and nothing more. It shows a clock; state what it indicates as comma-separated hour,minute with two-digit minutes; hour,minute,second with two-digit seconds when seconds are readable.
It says 10,54,24
